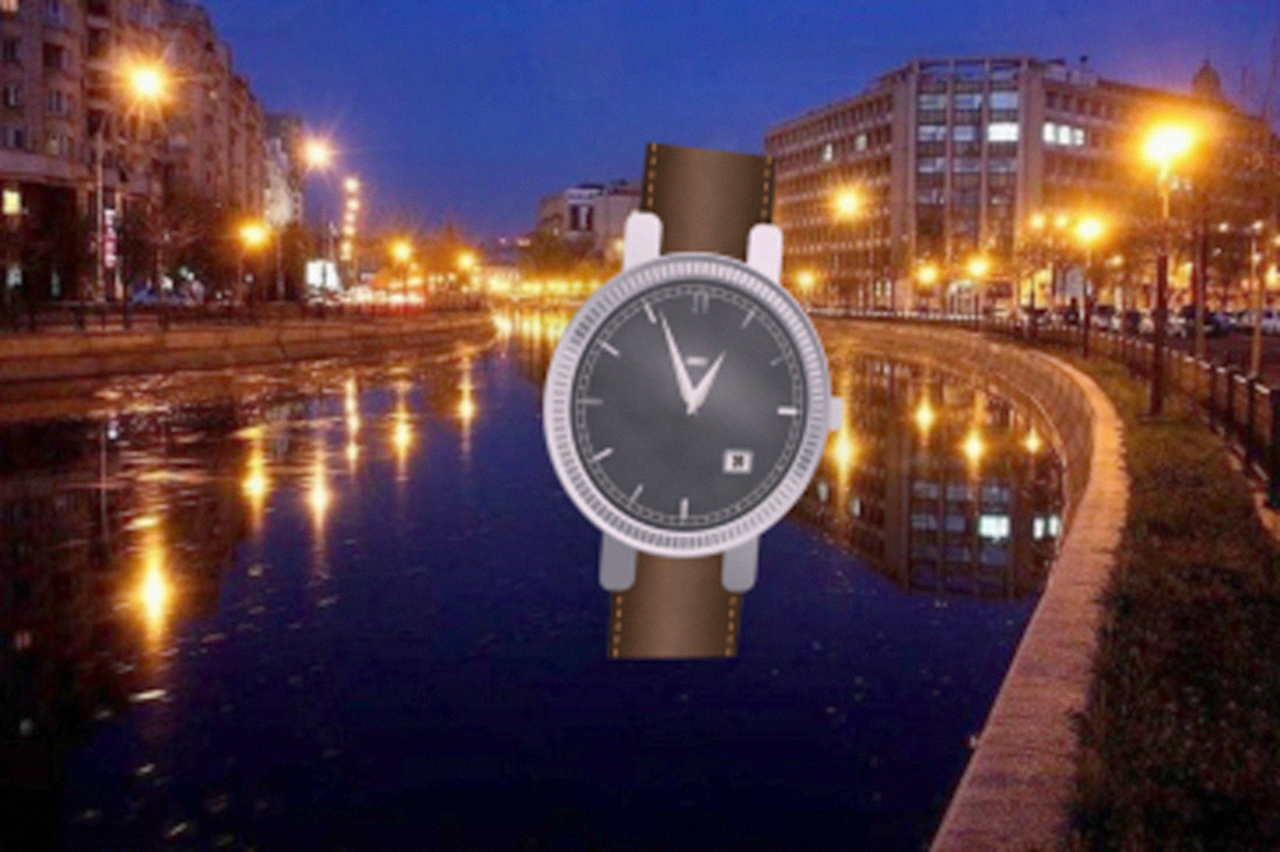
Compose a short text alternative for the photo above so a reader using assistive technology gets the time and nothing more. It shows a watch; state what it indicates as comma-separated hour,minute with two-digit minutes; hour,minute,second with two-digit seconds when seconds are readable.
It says 12,56
